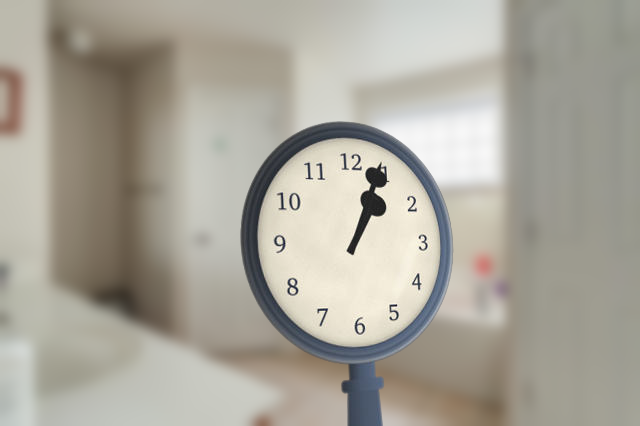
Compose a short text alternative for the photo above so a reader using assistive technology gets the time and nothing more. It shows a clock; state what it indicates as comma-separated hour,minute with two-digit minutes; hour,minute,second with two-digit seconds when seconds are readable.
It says 1,04
